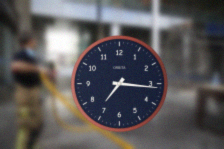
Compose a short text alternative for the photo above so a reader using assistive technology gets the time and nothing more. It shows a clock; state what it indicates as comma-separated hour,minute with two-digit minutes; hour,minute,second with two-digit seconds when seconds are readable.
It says 7,16
